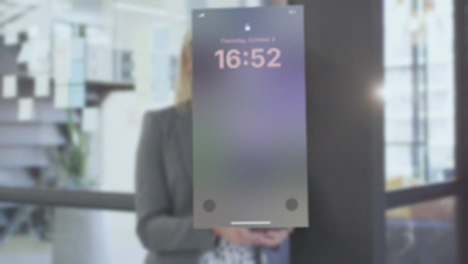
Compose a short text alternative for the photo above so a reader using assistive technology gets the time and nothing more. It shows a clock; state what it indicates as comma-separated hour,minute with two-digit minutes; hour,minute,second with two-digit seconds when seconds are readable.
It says 16,52
